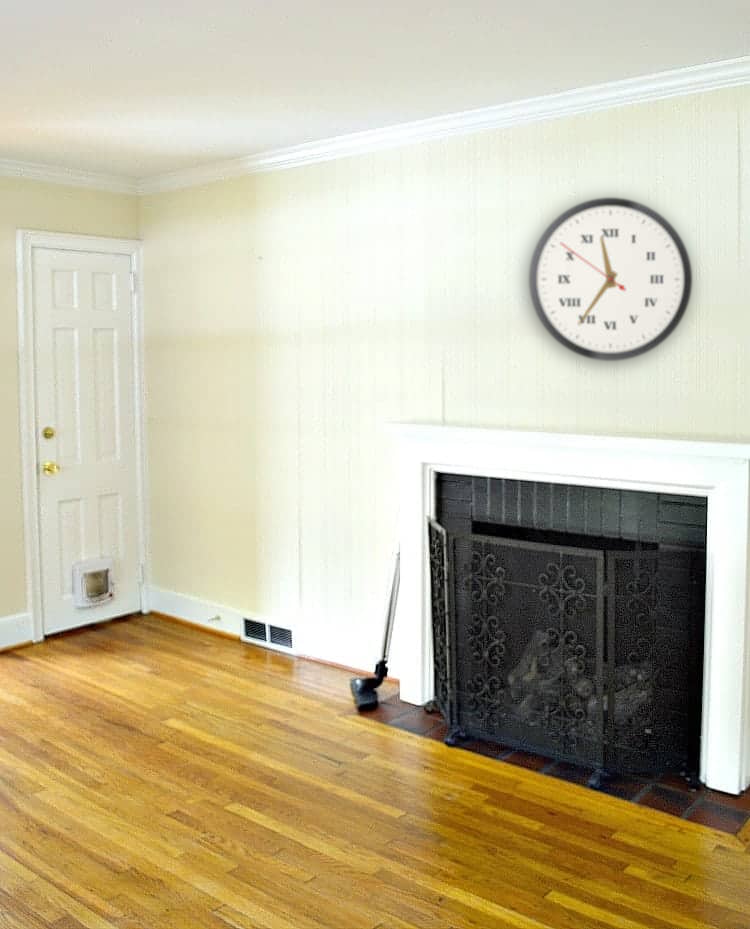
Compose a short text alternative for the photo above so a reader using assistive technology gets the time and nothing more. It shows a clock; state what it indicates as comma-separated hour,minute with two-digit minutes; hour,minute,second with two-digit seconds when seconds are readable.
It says 11,35,51
